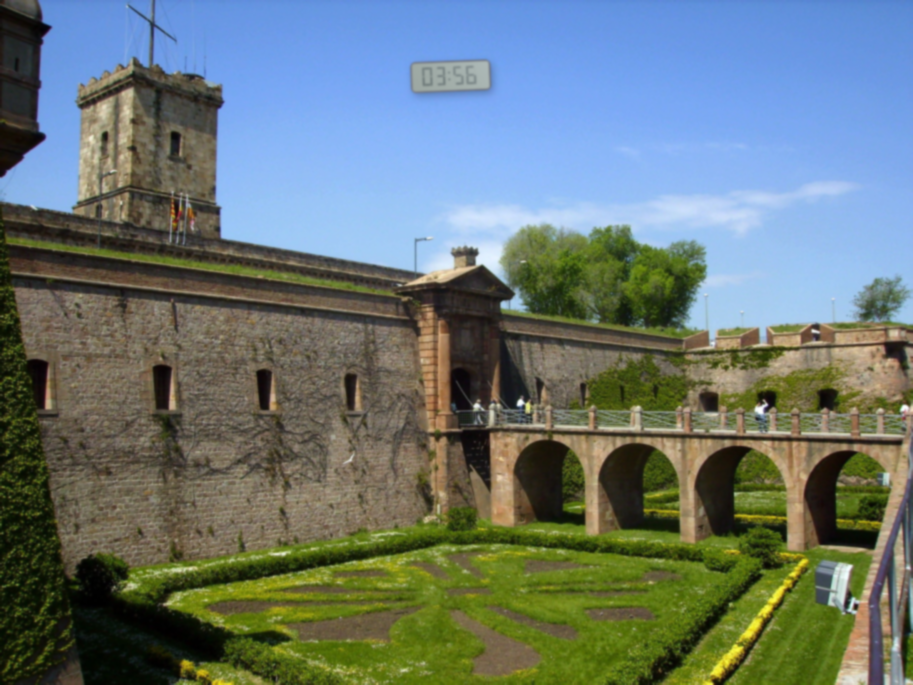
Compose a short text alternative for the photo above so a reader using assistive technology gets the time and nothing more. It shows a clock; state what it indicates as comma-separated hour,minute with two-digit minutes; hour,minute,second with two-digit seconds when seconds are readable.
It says 3,56
